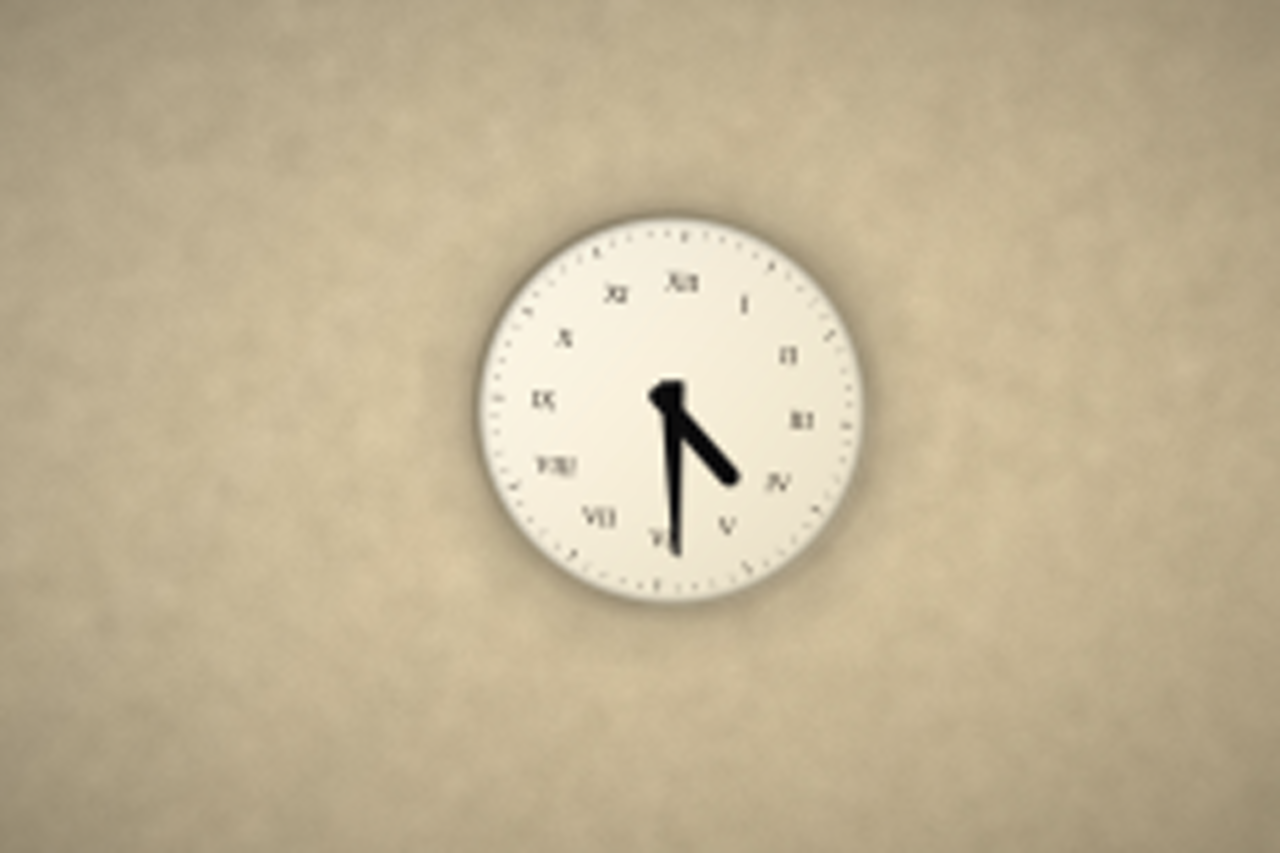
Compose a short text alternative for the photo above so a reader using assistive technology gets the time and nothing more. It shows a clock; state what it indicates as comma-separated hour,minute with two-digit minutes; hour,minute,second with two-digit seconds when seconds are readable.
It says 4,29
